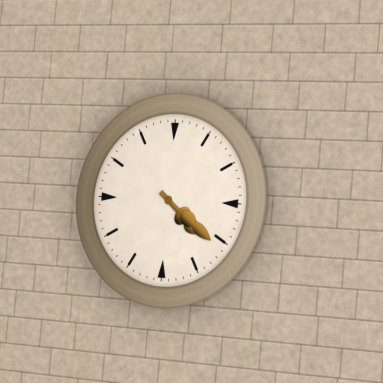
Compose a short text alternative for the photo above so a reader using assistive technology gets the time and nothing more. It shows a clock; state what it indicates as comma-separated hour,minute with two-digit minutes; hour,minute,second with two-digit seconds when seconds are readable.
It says 4,21
